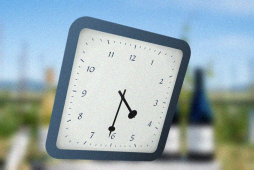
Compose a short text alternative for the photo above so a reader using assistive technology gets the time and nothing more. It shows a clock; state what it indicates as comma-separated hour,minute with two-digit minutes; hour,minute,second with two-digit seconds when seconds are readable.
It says 4,31
